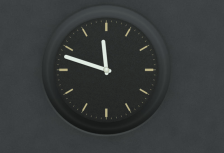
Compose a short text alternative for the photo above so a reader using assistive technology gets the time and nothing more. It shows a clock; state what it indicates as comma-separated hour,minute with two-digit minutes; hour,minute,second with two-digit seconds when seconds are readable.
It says 11,48
